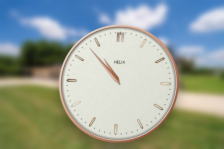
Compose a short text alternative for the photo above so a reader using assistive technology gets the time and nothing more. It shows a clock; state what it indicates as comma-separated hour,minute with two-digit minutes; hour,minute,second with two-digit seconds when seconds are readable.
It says 10,53
